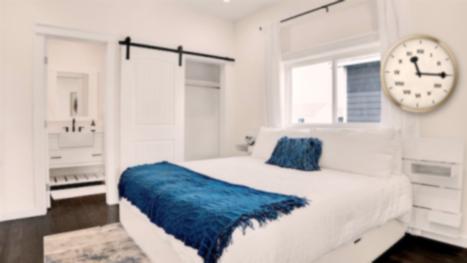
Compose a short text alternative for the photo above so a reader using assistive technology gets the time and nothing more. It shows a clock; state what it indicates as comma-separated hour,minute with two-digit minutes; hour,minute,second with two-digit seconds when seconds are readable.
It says 11,15
